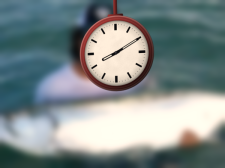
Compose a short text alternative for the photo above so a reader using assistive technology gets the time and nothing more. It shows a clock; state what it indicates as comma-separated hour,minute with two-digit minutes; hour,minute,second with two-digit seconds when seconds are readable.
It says 8,10
